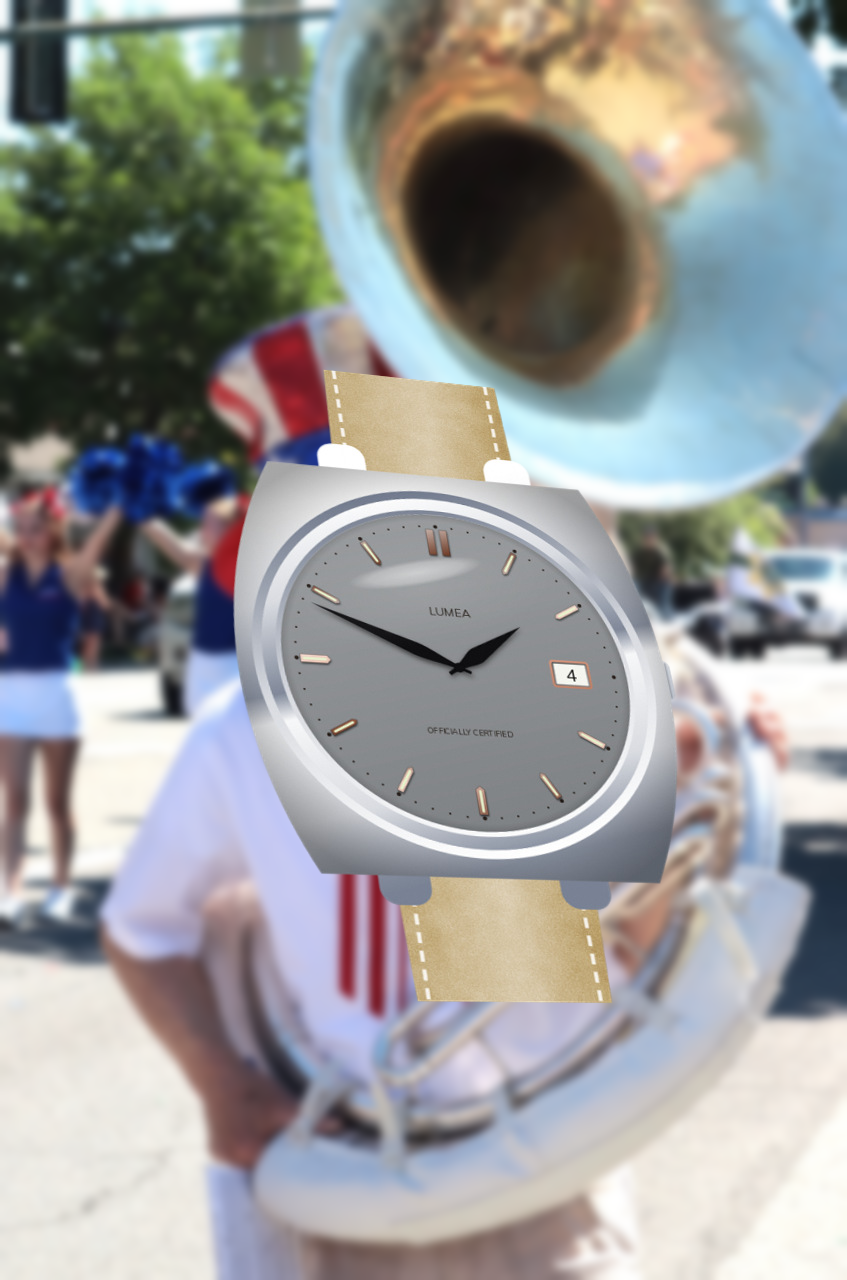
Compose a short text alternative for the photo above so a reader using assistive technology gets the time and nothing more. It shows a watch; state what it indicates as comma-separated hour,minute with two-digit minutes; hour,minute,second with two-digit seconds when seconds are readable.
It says 1,49
